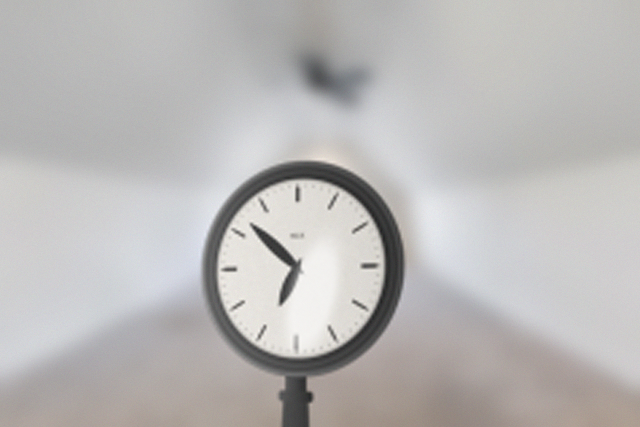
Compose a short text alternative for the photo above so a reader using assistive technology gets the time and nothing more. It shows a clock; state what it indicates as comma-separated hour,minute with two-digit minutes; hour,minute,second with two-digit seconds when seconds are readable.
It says 6,52
